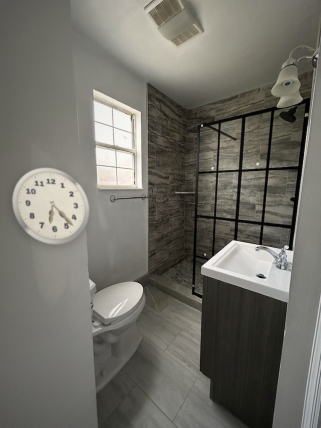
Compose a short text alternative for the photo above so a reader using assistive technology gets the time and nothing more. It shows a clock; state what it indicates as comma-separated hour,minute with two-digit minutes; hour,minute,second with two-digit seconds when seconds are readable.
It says 6,23
